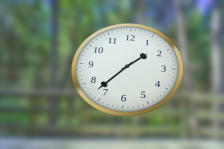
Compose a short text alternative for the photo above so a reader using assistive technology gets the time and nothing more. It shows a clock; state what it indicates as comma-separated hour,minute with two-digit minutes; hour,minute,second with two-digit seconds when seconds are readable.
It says 1,37
